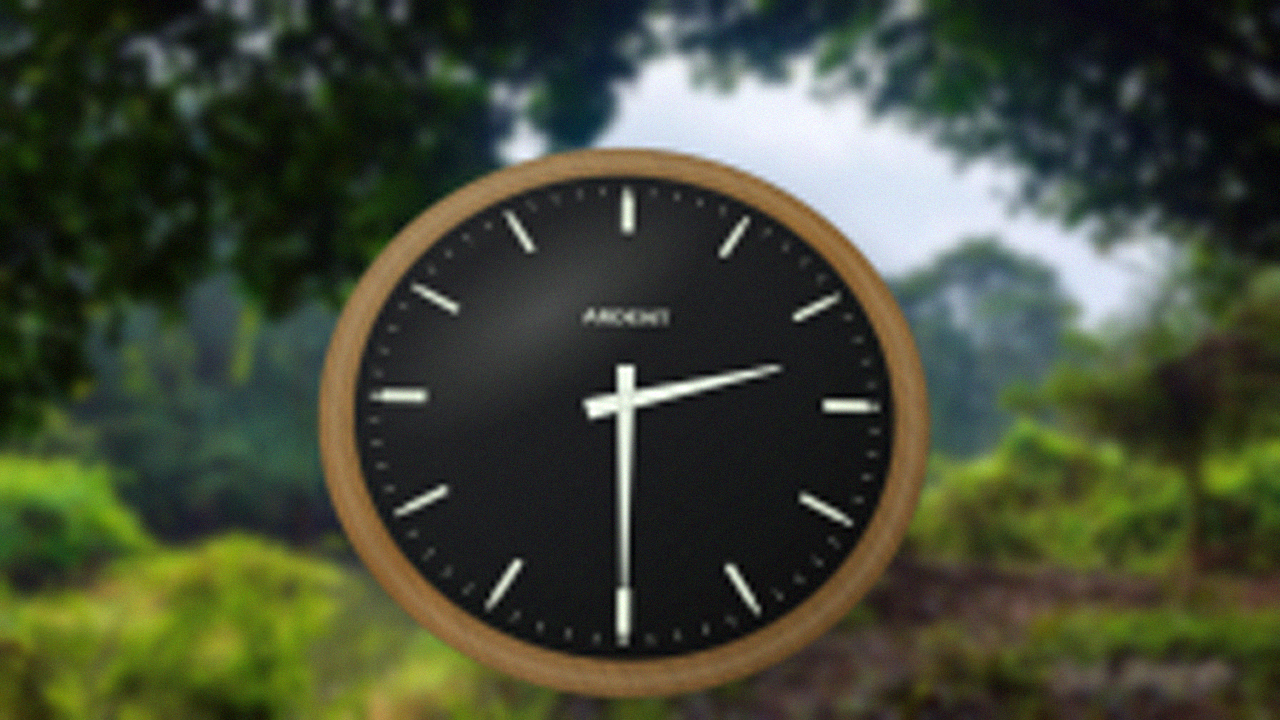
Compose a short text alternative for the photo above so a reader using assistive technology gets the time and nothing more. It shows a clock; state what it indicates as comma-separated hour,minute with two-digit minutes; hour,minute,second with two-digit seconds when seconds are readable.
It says 2,30
